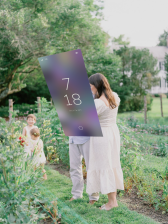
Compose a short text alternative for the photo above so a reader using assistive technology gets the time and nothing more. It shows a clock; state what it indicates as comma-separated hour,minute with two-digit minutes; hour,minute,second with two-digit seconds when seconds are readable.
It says 7,18
